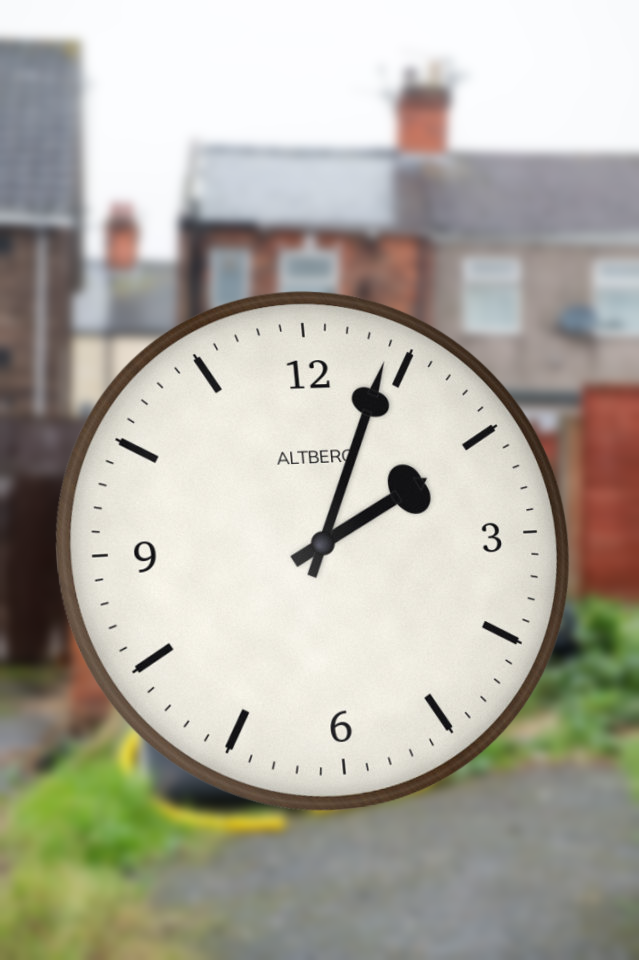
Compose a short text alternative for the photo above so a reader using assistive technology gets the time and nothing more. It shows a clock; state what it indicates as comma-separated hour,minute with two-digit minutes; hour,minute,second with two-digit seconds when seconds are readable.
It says 2,04
